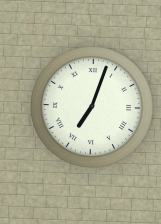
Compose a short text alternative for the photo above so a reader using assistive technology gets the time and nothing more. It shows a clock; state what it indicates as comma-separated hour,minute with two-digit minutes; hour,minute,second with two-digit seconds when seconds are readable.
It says 7,03
